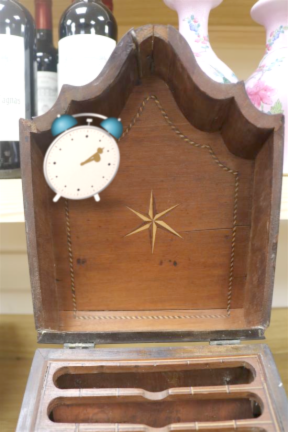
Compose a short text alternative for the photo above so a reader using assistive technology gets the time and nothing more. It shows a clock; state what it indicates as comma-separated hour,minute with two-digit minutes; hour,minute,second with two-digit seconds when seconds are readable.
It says 2,08
